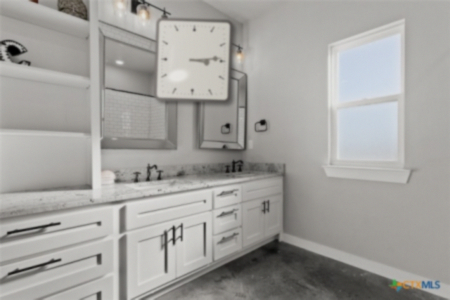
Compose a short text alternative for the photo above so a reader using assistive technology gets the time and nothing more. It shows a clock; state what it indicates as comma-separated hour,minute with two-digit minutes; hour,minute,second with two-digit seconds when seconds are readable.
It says 3,14
